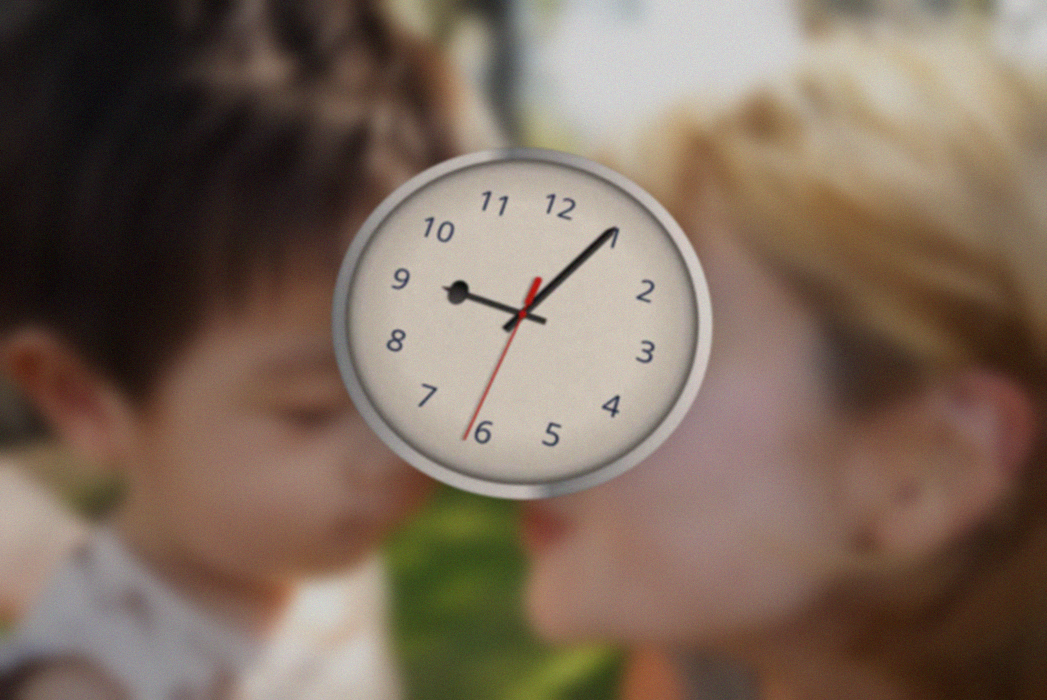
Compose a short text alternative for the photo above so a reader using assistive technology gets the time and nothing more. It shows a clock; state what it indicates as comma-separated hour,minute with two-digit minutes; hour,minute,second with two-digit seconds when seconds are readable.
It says 9,04,31
